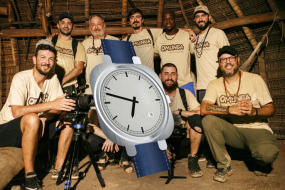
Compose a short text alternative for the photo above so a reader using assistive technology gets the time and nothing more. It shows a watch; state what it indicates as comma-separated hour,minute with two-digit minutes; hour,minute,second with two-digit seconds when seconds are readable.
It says 6,48
